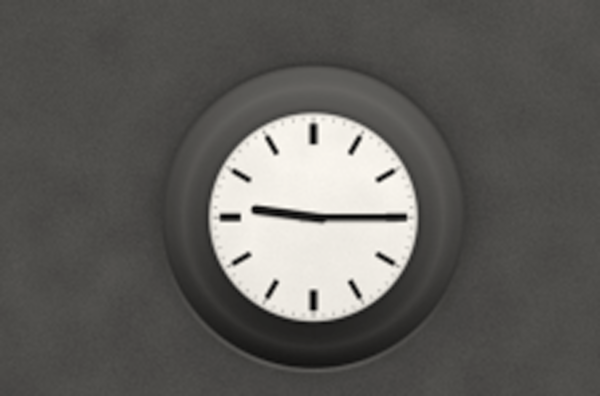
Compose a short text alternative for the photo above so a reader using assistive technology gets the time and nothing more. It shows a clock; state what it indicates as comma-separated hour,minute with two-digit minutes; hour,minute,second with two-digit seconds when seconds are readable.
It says 9,15
